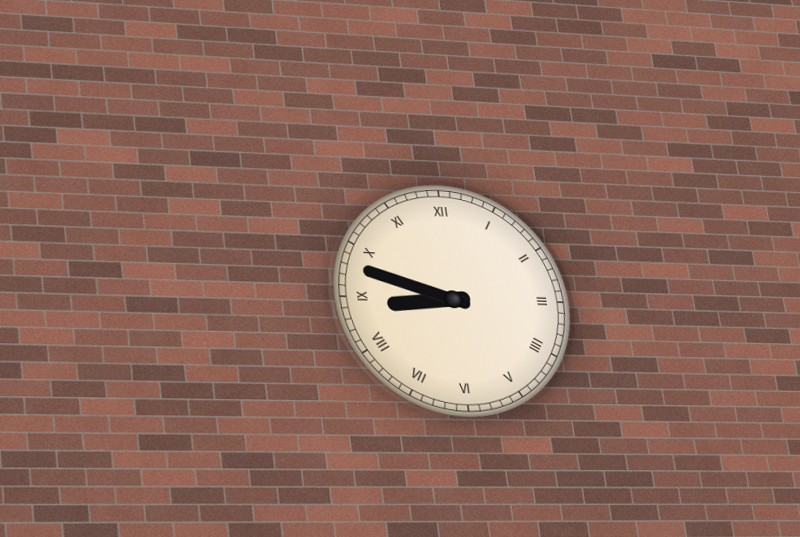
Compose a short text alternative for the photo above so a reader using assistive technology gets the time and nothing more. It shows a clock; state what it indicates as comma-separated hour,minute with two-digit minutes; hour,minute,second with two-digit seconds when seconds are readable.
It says 8,48
